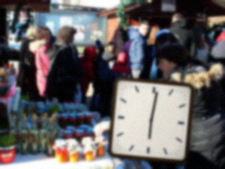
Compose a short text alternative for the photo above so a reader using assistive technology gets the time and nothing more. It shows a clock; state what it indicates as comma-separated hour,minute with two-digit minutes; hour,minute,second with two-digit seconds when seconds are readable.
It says 6,01
